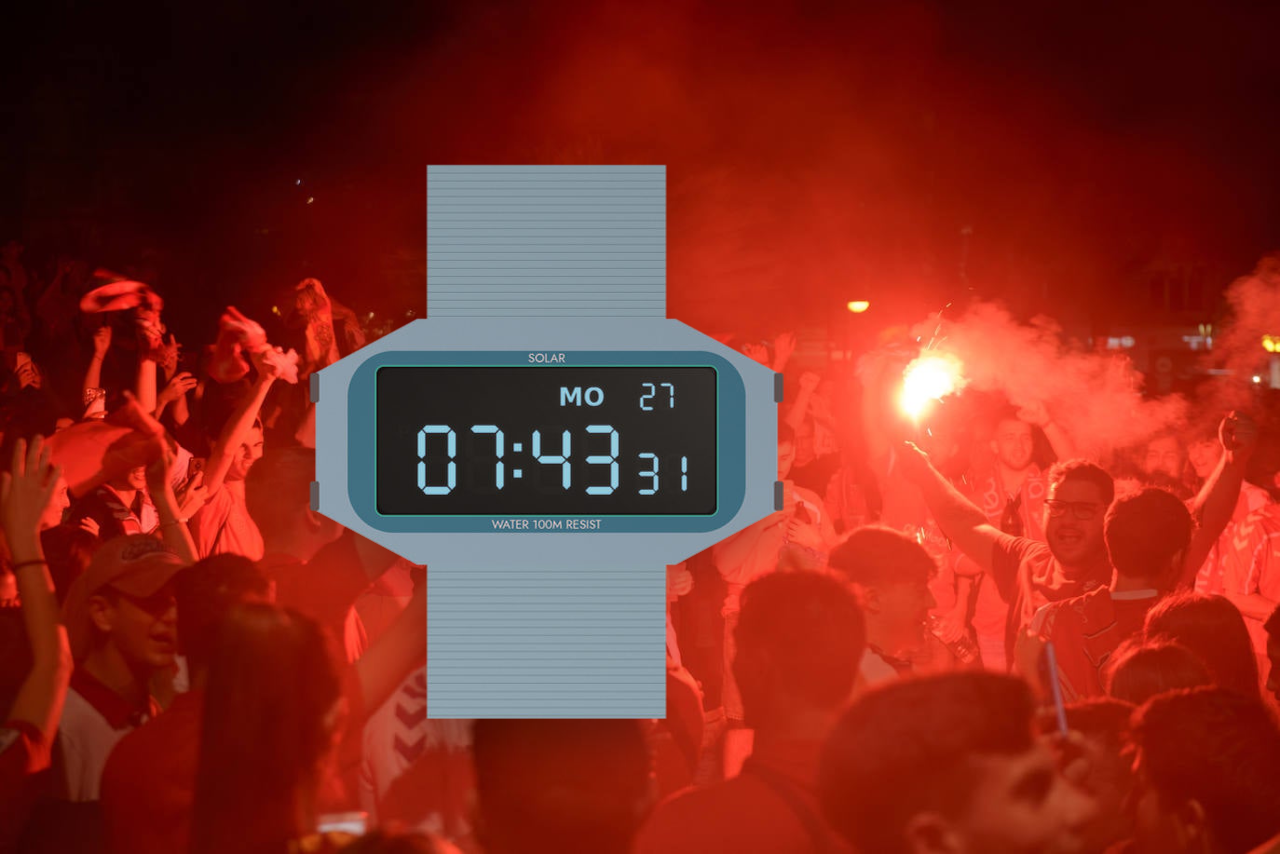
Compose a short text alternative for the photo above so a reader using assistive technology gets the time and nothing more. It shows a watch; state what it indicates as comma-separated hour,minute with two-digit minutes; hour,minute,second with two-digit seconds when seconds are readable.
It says 7,43,31
